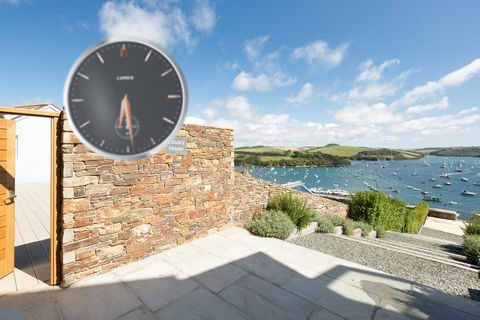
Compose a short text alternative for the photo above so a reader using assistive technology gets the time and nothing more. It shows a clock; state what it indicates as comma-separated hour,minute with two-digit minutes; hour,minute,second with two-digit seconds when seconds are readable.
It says 6,29
